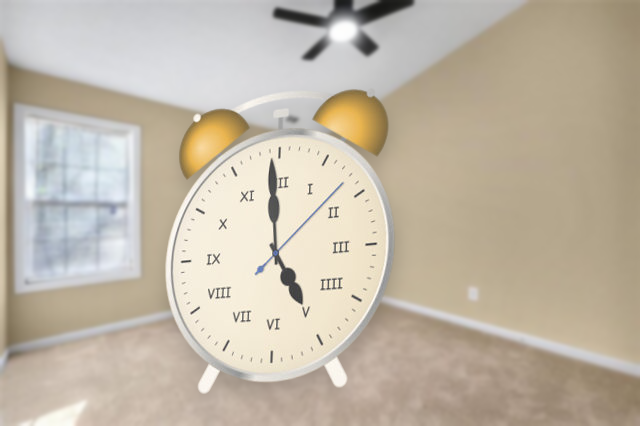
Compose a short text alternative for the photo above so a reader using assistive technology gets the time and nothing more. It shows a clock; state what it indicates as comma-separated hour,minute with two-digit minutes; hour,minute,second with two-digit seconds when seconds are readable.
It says 4,59,08
